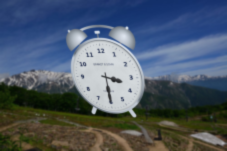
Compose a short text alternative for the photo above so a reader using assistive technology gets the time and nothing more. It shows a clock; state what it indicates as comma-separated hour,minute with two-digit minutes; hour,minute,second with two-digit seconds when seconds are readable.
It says 3,30
